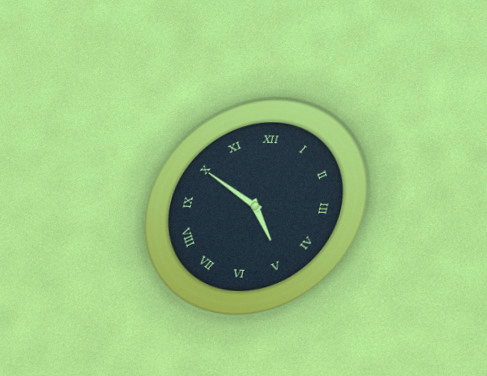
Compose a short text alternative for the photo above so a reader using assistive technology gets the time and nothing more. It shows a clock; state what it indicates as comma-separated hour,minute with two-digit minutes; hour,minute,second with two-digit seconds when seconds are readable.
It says 4,50
